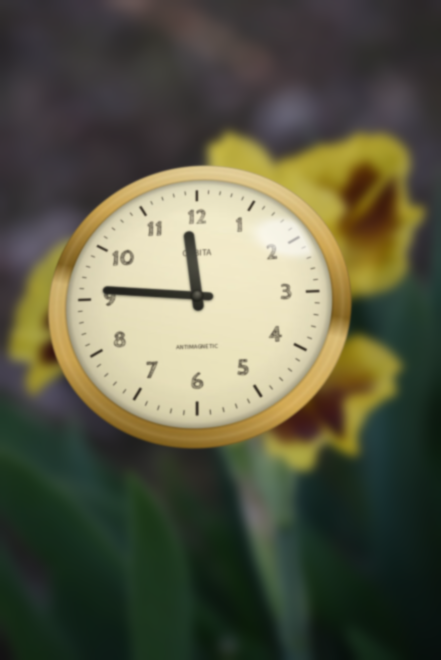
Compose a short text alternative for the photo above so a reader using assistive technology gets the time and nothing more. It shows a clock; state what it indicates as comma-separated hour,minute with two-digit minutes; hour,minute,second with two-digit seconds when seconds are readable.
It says 11,46
